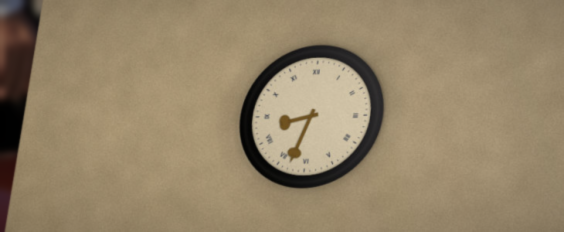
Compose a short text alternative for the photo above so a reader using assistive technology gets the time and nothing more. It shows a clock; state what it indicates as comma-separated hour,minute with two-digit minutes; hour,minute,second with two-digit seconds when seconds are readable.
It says 8,33
